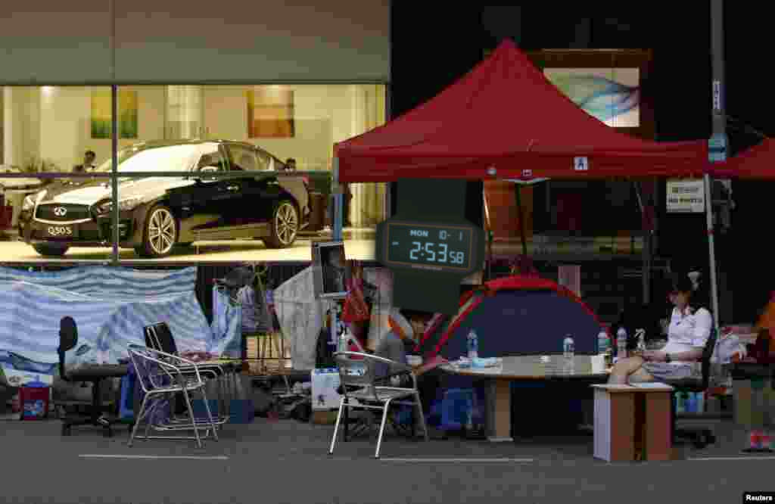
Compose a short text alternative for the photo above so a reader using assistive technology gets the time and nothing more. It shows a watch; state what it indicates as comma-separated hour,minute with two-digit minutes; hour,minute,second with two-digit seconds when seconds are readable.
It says 2,53,58
